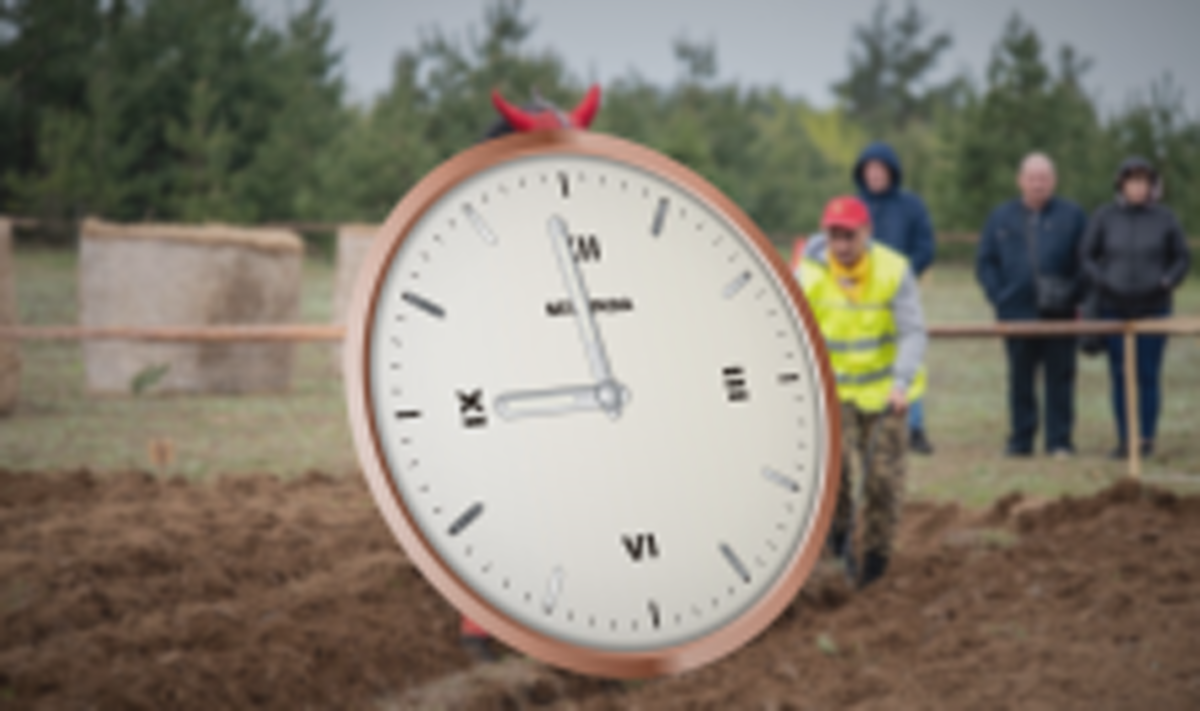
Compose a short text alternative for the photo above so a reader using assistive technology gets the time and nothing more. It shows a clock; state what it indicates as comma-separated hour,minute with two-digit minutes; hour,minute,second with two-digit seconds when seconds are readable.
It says 8,59
